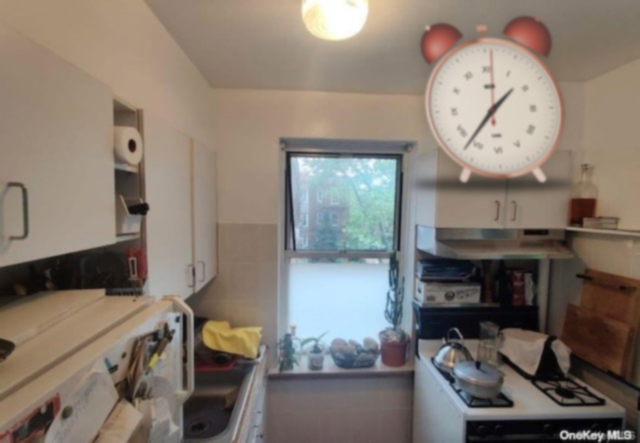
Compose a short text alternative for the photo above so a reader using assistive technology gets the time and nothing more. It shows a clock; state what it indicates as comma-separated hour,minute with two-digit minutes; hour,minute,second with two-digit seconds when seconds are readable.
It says 1,37,01
